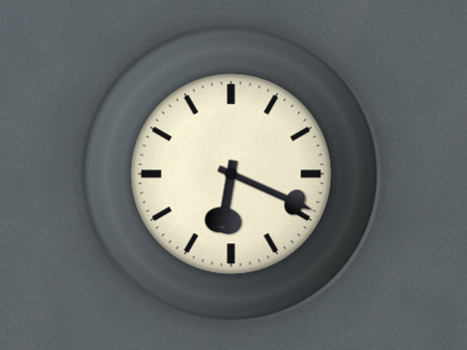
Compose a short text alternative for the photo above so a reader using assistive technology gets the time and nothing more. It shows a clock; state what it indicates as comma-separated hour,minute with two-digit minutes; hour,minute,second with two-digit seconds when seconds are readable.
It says 6,19
